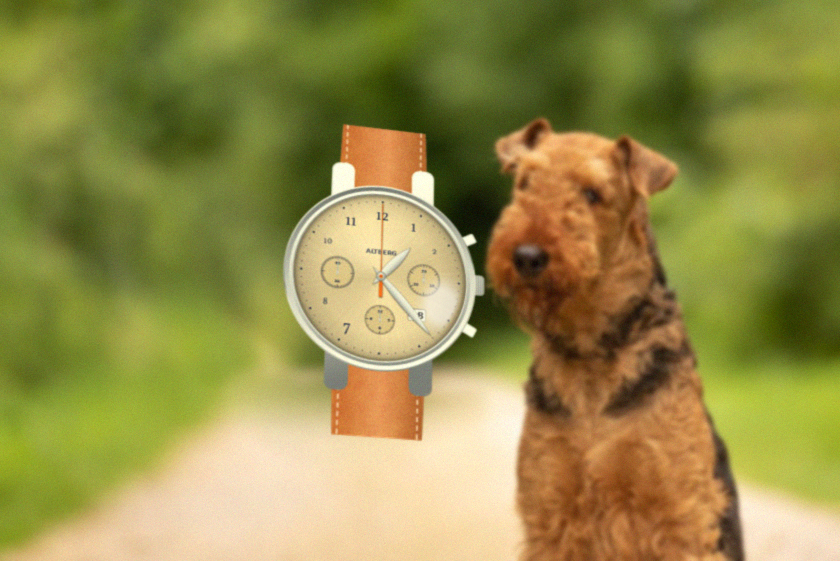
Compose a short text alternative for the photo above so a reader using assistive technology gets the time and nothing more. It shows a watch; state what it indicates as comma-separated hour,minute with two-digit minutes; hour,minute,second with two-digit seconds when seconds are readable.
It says 1,23
